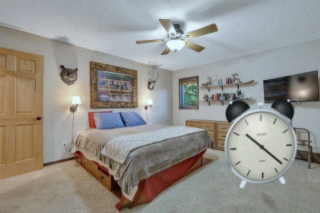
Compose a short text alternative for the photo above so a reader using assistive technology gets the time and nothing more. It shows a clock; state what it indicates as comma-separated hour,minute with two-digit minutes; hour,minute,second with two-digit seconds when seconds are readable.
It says 10,22
